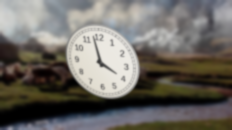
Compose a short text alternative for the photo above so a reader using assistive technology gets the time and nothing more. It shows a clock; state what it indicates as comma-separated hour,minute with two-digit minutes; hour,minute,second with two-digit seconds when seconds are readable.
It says 3,58
